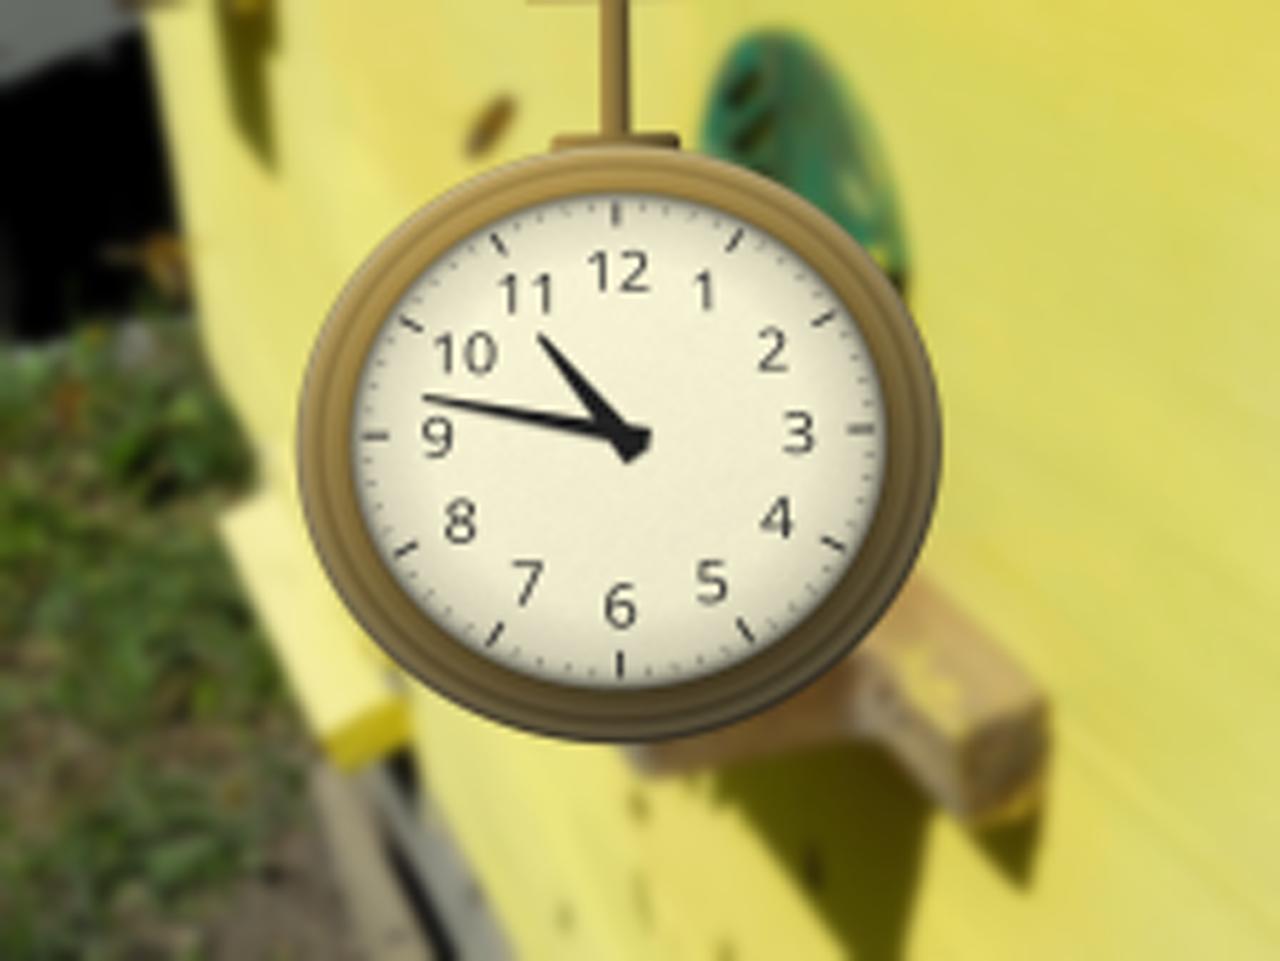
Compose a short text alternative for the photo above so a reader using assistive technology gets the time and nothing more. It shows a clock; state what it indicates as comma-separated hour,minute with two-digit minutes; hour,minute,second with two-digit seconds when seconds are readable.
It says 10,47
